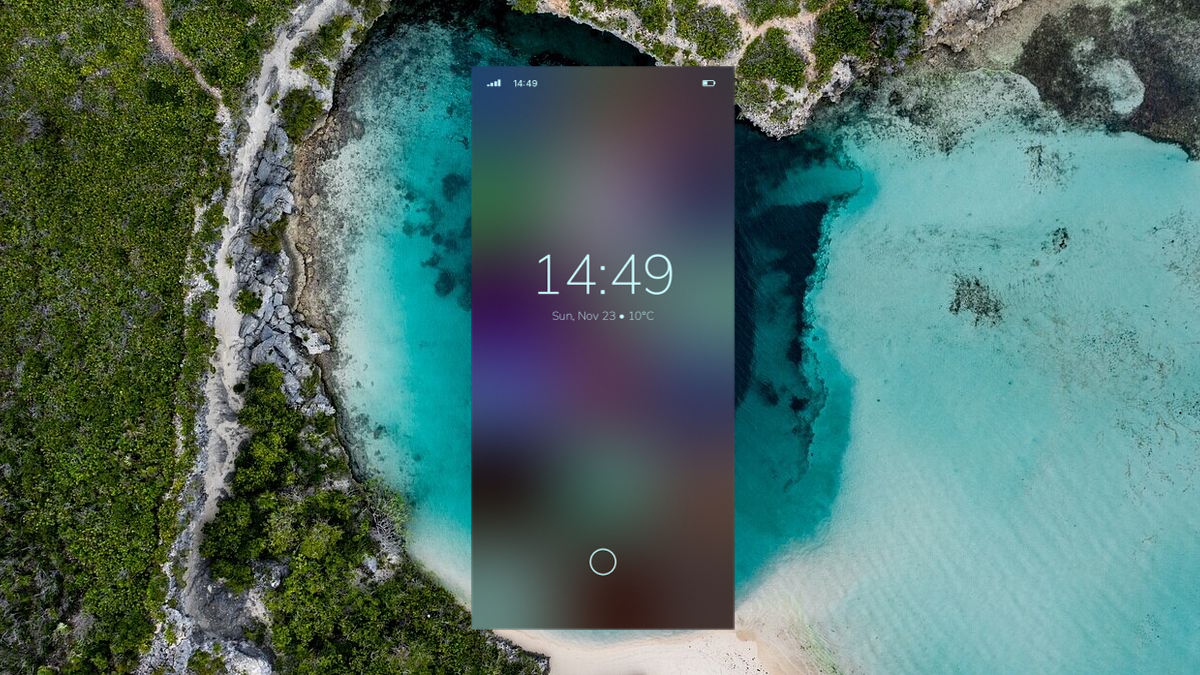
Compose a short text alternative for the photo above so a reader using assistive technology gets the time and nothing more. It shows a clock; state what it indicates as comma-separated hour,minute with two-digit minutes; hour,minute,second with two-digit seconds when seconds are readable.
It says 14,49
